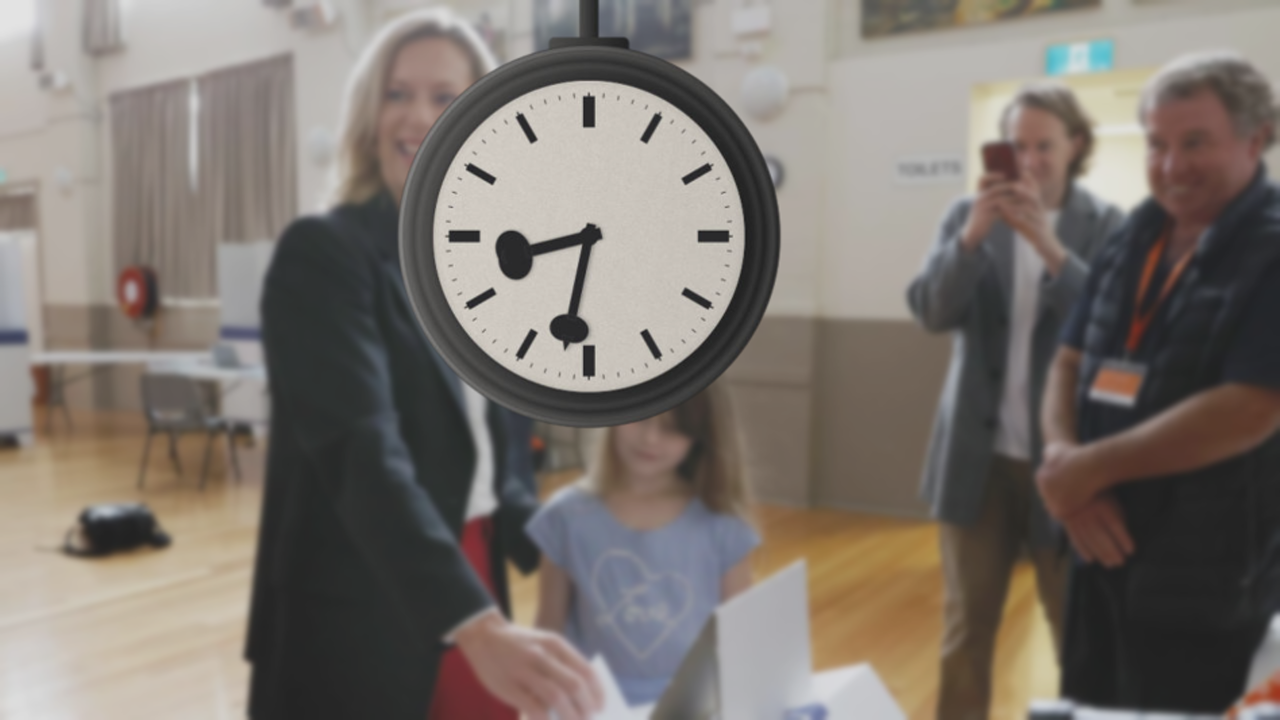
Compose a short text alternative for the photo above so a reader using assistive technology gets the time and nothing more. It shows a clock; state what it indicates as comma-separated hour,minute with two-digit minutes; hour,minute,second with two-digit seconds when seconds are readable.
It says 8,32
